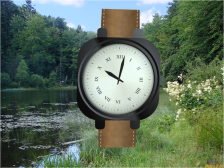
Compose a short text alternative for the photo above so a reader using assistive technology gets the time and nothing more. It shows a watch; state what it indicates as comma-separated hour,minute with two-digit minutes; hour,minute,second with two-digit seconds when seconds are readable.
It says 10,02
